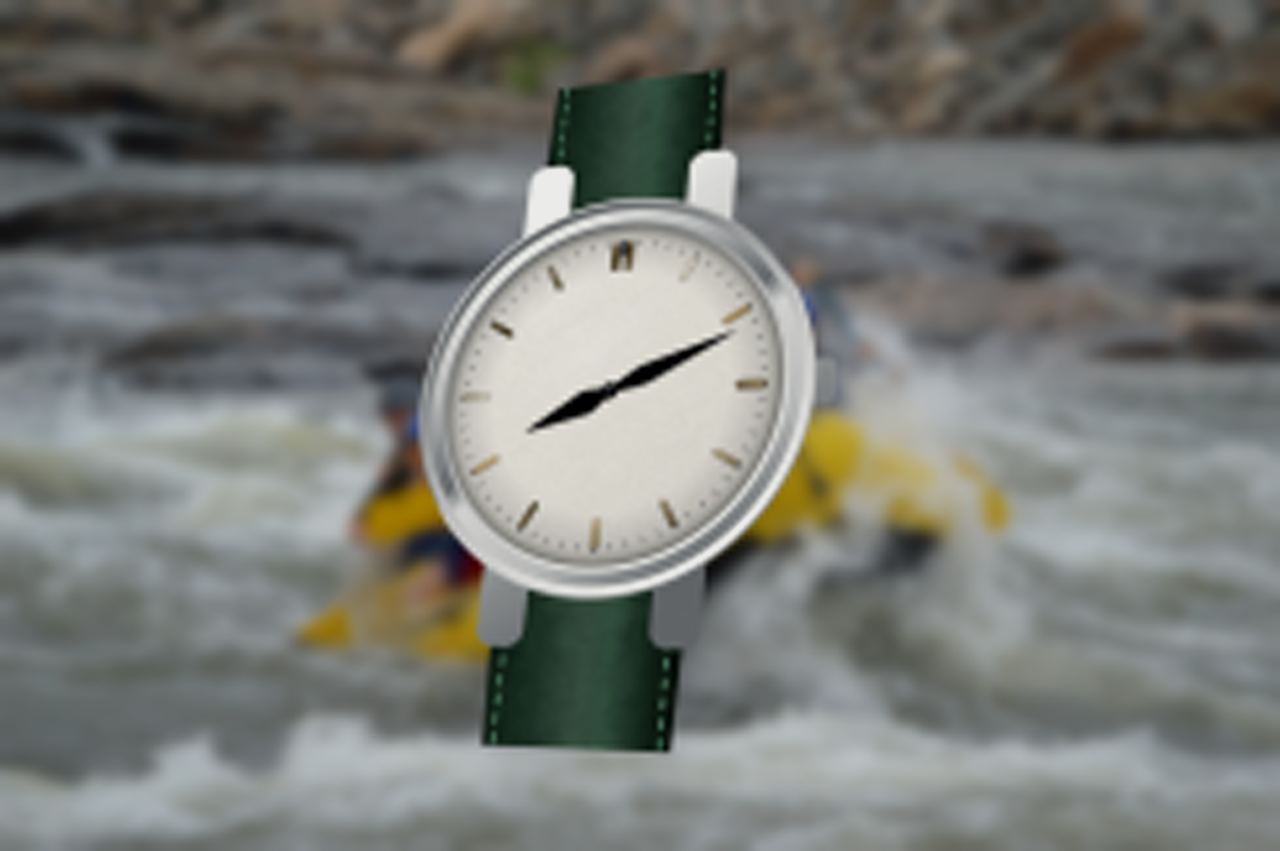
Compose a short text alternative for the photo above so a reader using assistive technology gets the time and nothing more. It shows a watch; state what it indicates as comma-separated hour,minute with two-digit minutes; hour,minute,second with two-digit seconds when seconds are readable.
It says 8,11
